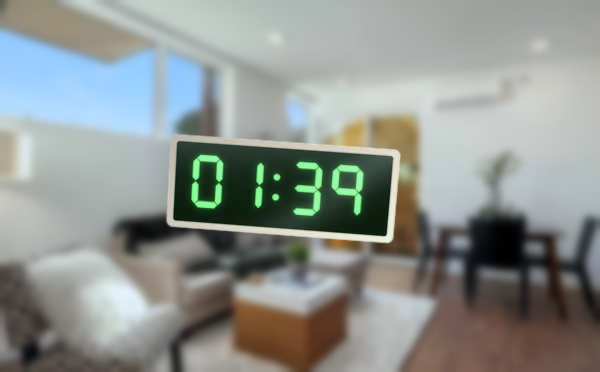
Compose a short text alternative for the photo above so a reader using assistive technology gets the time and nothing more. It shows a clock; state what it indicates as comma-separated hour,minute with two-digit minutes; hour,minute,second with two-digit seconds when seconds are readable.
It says 1,39
